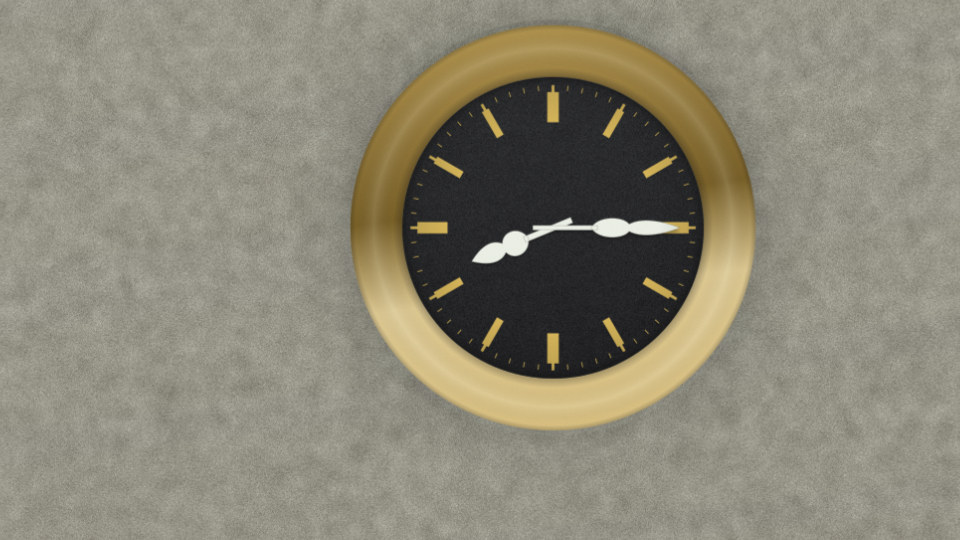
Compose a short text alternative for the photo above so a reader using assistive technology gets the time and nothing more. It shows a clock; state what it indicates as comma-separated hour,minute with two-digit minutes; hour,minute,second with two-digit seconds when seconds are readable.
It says 8,15
